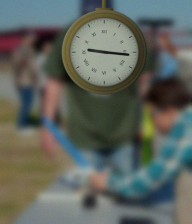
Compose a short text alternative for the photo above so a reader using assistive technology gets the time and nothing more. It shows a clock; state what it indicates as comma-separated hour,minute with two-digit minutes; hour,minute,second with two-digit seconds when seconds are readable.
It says 9,16
